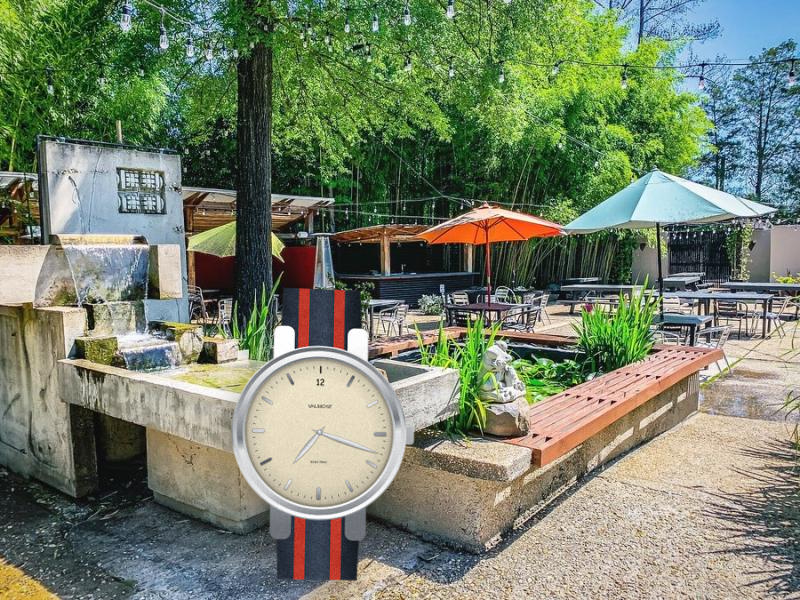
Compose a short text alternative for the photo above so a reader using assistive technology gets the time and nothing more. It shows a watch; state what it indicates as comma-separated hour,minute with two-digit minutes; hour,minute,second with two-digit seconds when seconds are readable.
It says 7,18
